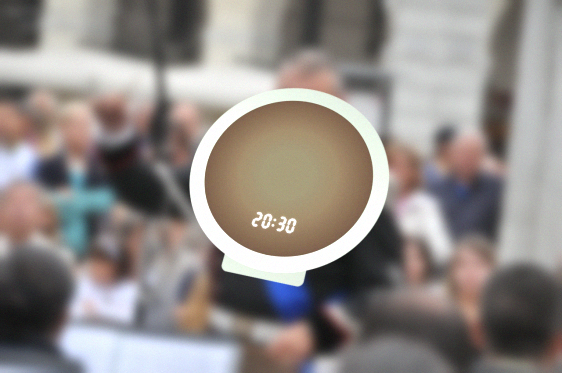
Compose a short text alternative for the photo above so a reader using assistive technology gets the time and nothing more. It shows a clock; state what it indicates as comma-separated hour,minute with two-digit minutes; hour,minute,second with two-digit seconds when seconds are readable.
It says 20,30
